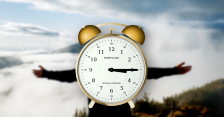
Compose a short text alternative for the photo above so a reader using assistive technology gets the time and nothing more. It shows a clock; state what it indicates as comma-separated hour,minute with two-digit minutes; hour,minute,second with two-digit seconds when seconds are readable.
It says 3,15
